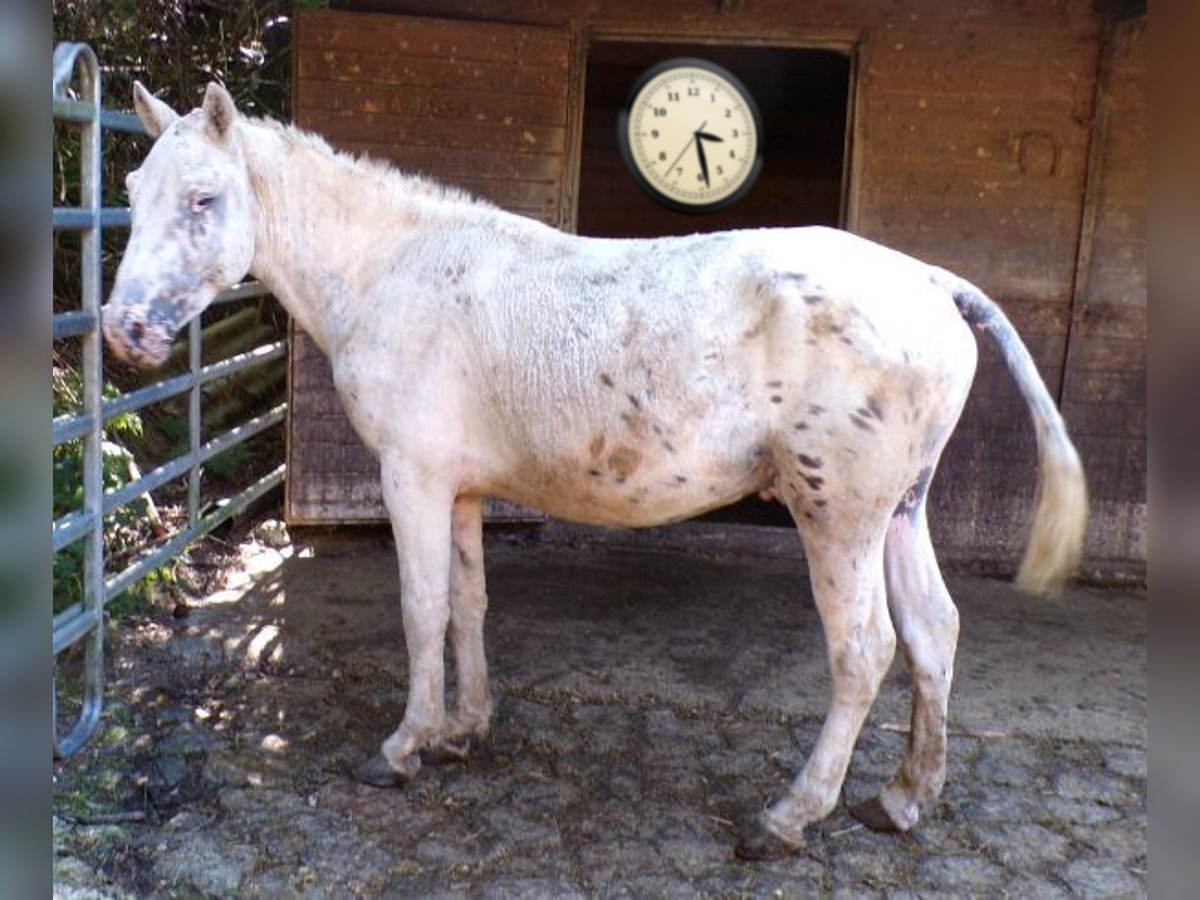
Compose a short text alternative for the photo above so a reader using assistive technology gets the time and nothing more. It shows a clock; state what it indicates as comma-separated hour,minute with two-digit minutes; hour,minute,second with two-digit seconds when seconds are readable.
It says 3,28,37
